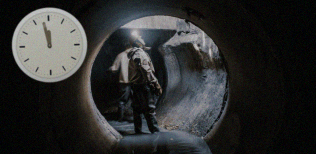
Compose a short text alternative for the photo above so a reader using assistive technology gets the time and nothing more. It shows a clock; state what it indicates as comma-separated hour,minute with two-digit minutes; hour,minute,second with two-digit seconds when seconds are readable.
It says 11,58
